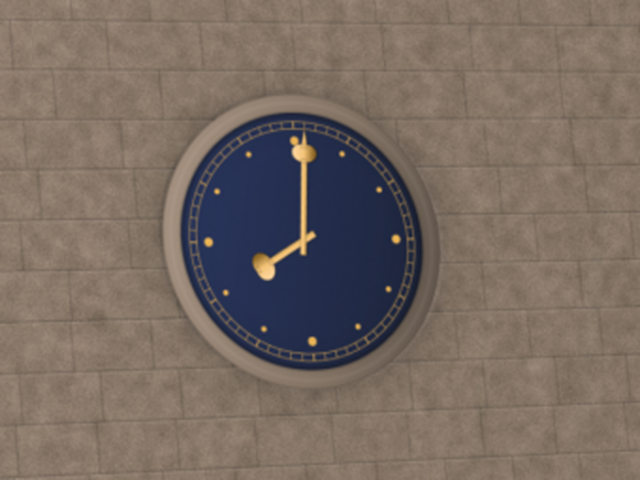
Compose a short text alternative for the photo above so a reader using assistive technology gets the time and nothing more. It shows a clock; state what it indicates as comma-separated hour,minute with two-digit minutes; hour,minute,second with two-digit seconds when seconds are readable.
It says 8,01
